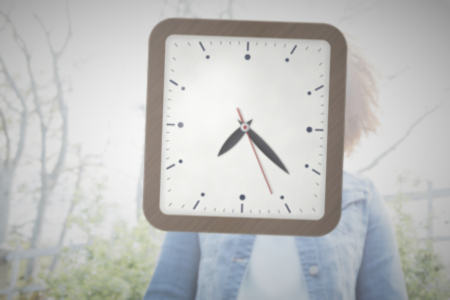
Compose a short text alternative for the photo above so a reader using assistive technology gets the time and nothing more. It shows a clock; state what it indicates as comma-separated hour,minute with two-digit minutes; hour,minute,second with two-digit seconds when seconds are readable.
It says 7,22,26
